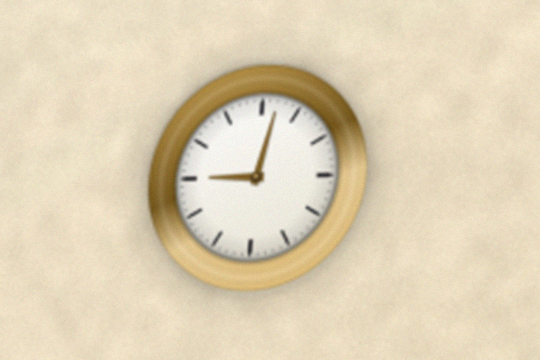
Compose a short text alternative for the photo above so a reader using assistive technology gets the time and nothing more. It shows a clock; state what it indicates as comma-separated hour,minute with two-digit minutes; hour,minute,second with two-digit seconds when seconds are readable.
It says 9,02
